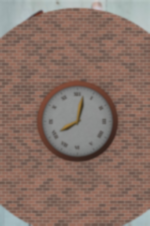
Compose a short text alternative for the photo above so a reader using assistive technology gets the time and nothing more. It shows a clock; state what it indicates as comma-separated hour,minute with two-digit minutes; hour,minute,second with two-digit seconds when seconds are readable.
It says 8,02
